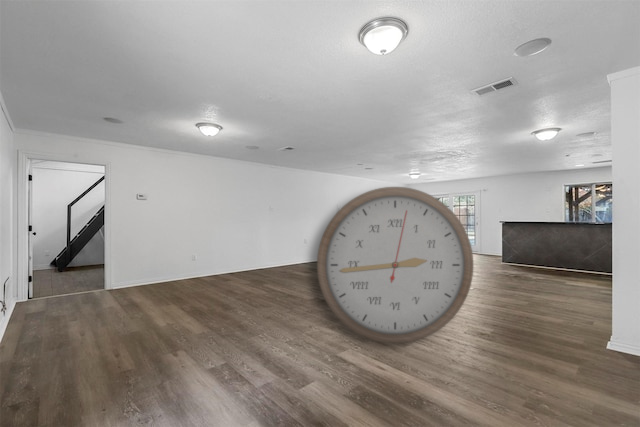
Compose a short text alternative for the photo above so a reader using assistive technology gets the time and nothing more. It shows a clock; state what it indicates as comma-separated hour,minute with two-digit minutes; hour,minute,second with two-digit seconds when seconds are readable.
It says 2,44,02
